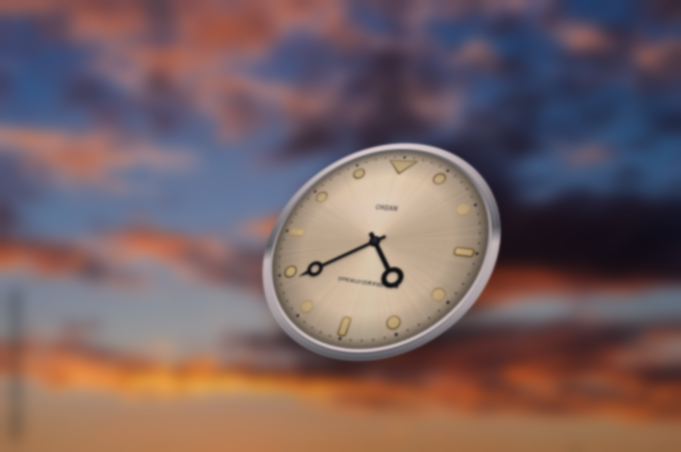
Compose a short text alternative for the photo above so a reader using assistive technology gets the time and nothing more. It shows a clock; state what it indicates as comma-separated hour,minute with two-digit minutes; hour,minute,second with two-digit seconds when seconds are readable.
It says 4,39
